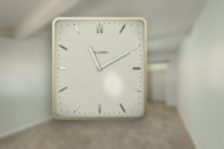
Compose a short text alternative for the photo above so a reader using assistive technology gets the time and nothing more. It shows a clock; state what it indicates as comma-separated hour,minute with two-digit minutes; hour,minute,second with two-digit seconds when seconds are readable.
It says 11,10
